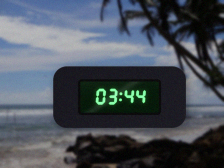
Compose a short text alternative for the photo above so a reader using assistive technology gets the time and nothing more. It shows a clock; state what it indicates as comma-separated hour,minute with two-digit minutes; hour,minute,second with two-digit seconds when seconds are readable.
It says 3,44
